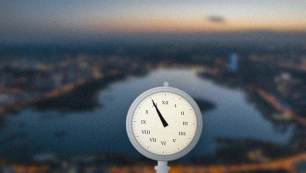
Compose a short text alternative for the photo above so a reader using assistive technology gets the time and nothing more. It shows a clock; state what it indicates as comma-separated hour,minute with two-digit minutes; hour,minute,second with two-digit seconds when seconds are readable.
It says 10,55
